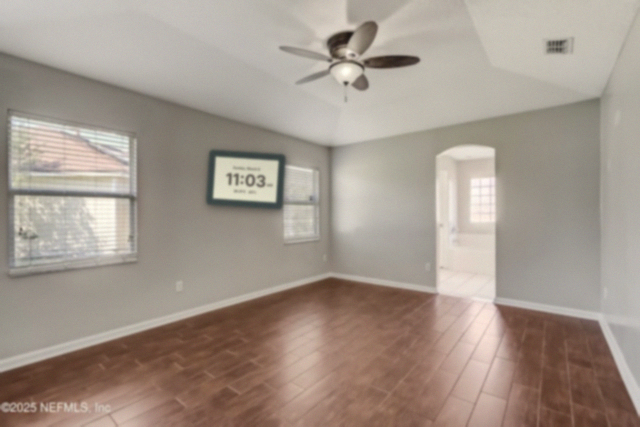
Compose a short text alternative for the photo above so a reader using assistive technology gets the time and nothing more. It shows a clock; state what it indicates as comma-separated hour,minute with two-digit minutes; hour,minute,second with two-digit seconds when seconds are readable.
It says 11,03
